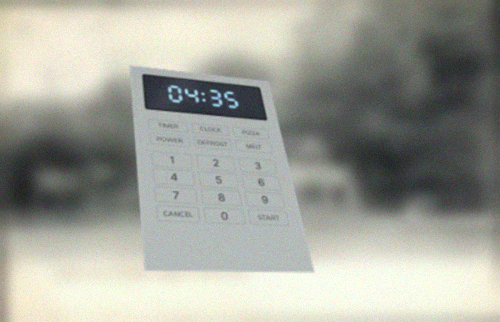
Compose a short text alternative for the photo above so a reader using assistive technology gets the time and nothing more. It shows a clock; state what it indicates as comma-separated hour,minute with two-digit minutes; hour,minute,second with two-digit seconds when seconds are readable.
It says 4,35
